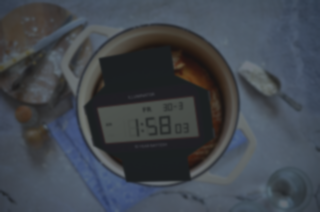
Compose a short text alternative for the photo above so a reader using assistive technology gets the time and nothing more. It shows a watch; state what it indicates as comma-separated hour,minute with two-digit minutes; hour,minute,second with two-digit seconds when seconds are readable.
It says 1,58
